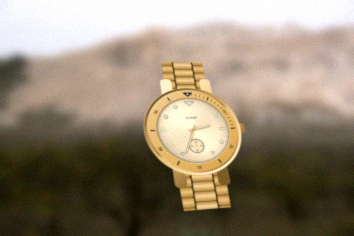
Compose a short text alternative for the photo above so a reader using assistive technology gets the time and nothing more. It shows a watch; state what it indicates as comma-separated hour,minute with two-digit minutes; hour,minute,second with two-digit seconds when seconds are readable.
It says 2,34
